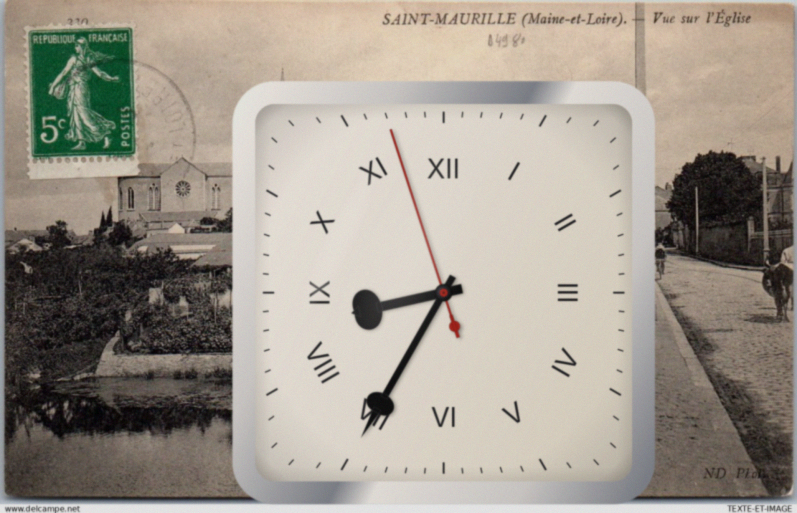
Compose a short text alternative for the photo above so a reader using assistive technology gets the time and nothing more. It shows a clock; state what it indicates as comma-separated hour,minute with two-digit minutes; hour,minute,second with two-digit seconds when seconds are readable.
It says 8,34,57
